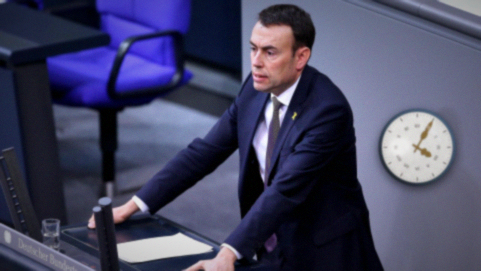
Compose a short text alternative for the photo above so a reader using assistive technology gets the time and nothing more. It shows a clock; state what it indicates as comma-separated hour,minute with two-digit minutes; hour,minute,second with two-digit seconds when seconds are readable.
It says 4,05
